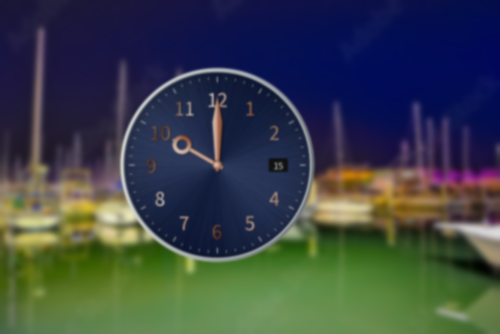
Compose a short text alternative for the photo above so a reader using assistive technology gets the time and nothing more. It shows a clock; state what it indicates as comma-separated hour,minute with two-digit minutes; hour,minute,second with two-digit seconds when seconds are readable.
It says 10,00
